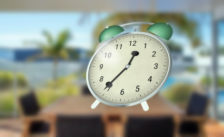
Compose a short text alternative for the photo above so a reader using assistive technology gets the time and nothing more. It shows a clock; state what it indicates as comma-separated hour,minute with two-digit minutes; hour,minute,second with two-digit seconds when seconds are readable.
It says 12,36
